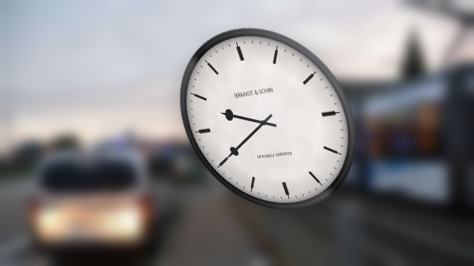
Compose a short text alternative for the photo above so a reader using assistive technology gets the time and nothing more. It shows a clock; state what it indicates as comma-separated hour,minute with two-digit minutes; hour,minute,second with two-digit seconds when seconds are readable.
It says 9,40
